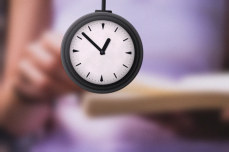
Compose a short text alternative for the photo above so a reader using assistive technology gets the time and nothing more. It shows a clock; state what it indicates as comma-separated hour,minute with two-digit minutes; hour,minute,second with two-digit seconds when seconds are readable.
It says 12,52
